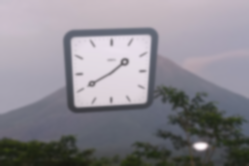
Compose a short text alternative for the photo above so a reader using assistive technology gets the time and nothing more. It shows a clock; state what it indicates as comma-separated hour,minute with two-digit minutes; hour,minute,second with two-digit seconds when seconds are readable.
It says 1,40
